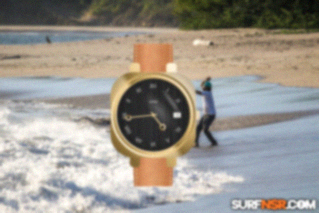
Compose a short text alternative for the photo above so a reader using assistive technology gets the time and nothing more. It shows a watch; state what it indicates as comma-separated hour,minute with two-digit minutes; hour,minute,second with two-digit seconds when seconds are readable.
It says 4,44
